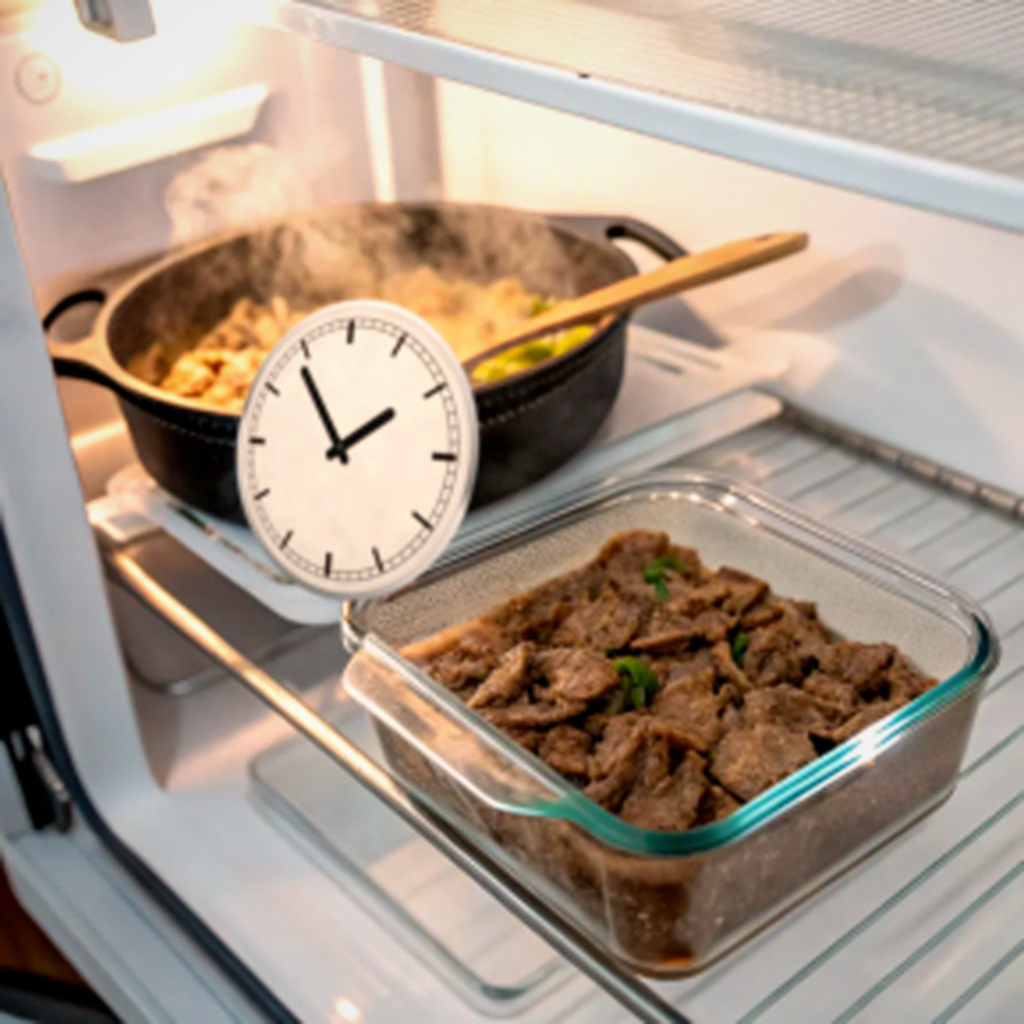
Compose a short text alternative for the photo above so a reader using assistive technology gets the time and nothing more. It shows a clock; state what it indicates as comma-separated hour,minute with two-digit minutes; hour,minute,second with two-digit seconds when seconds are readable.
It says 1,54
